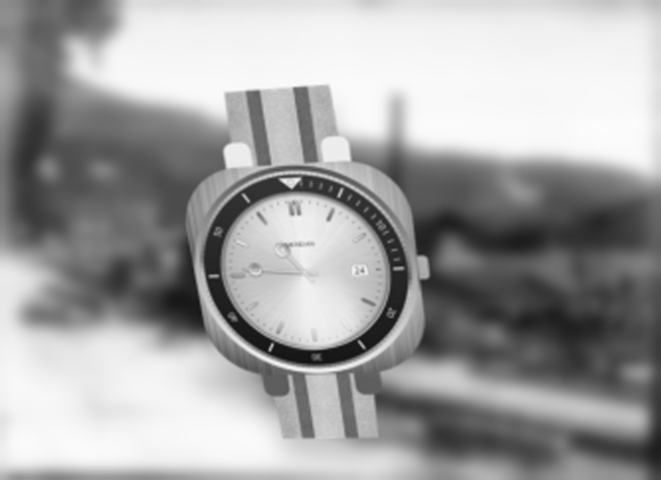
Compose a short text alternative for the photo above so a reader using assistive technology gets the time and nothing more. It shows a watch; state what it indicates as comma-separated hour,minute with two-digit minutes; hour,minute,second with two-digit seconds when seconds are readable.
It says 10,46
